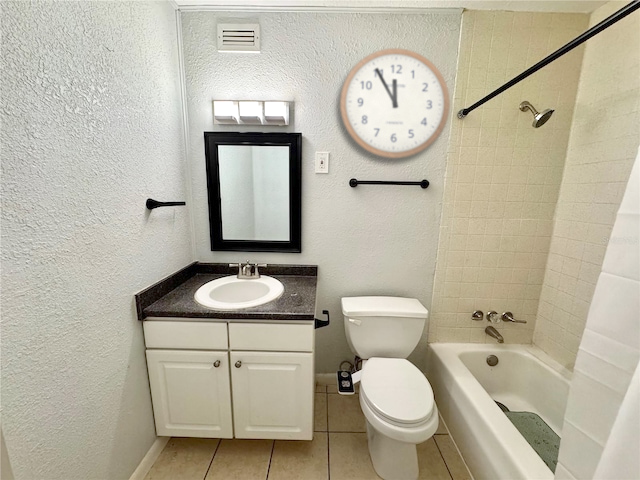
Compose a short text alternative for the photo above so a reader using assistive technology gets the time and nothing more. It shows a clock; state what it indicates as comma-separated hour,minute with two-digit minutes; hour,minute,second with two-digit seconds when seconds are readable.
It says 11,55
